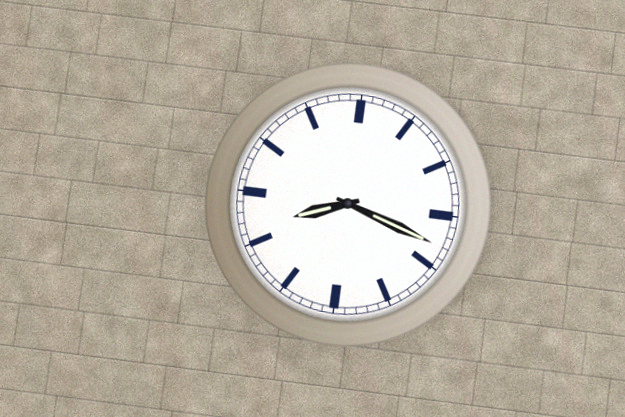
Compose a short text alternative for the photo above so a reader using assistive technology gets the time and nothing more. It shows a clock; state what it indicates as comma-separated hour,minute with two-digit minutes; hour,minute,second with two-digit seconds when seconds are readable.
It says 8,18
